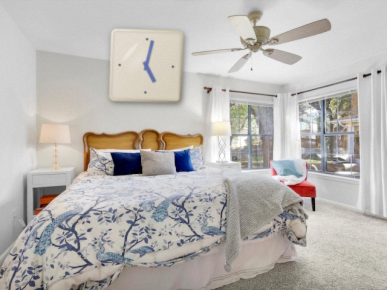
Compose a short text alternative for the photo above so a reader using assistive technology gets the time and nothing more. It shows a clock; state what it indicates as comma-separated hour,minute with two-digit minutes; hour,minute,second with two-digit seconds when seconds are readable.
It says 5,02
